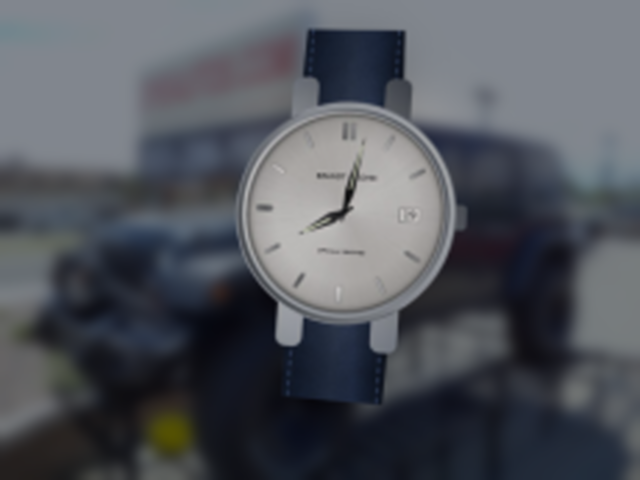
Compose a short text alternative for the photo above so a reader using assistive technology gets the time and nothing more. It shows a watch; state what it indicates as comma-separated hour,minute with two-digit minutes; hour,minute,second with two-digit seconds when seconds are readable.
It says 8,02
